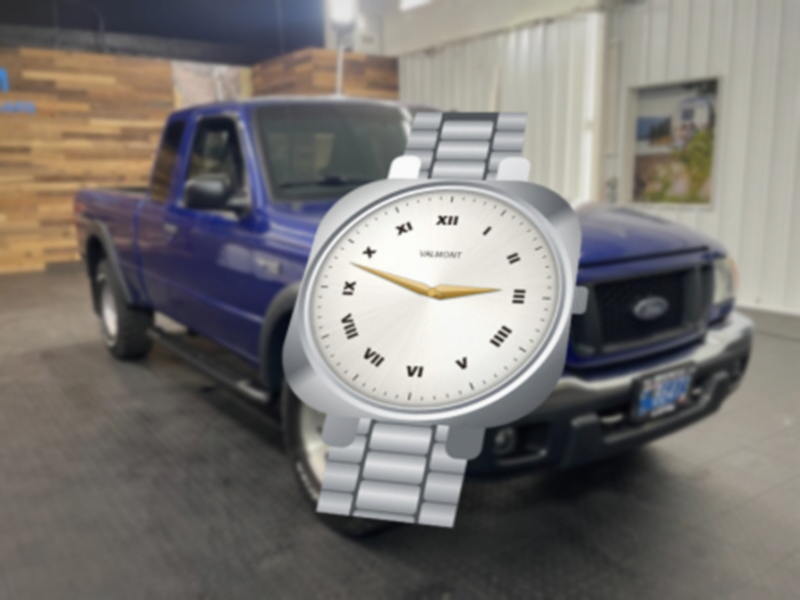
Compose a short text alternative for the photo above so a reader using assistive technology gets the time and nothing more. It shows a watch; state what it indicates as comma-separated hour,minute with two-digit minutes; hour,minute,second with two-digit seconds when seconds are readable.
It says 2,48
